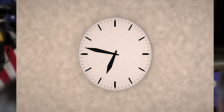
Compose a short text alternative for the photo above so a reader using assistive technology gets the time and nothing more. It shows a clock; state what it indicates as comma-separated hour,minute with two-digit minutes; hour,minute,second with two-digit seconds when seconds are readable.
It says 6,47
